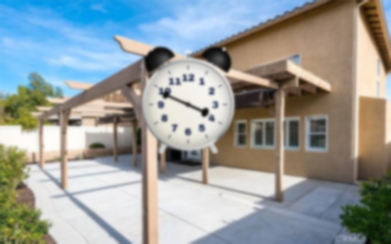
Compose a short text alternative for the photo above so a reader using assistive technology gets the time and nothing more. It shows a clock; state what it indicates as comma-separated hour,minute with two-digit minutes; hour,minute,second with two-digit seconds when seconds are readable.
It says 3,49
